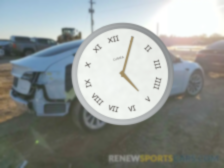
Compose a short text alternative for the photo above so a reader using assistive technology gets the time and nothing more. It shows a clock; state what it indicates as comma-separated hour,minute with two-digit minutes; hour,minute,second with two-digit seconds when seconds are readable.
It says 5,05
